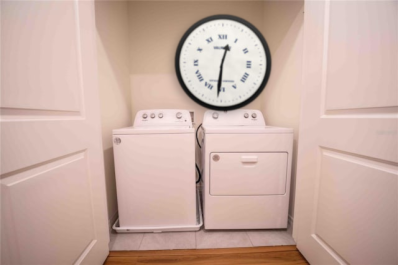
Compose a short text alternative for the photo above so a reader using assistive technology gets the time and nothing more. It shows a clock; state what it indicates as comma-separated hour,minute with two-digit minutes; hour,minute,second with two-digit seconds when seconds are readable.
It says 12,31
